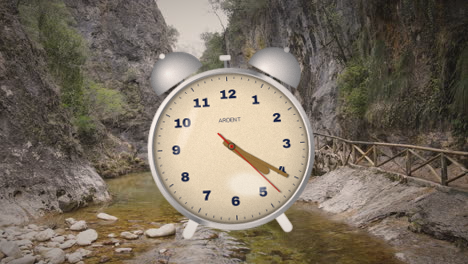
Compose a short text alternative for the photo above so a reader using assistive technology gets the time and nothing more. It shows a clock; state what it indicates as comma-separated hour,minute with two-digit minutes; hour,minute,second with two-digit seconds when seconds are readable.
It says 4,20,23
